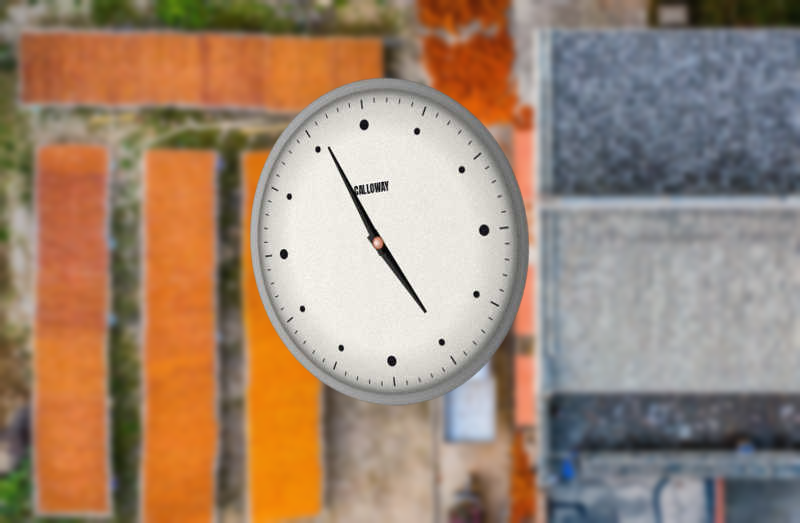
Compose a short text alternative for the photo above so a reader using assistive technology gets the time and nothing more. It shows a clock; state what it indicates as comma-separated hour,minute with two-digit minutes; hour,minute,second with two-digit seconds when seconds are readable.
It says 4,56
